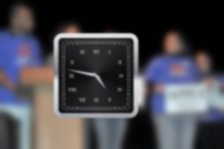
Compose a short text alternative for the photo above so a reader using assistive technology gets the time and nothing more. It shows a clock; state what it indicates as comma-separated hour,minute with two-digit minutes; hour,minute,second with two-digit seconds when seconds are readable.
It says 4,47
